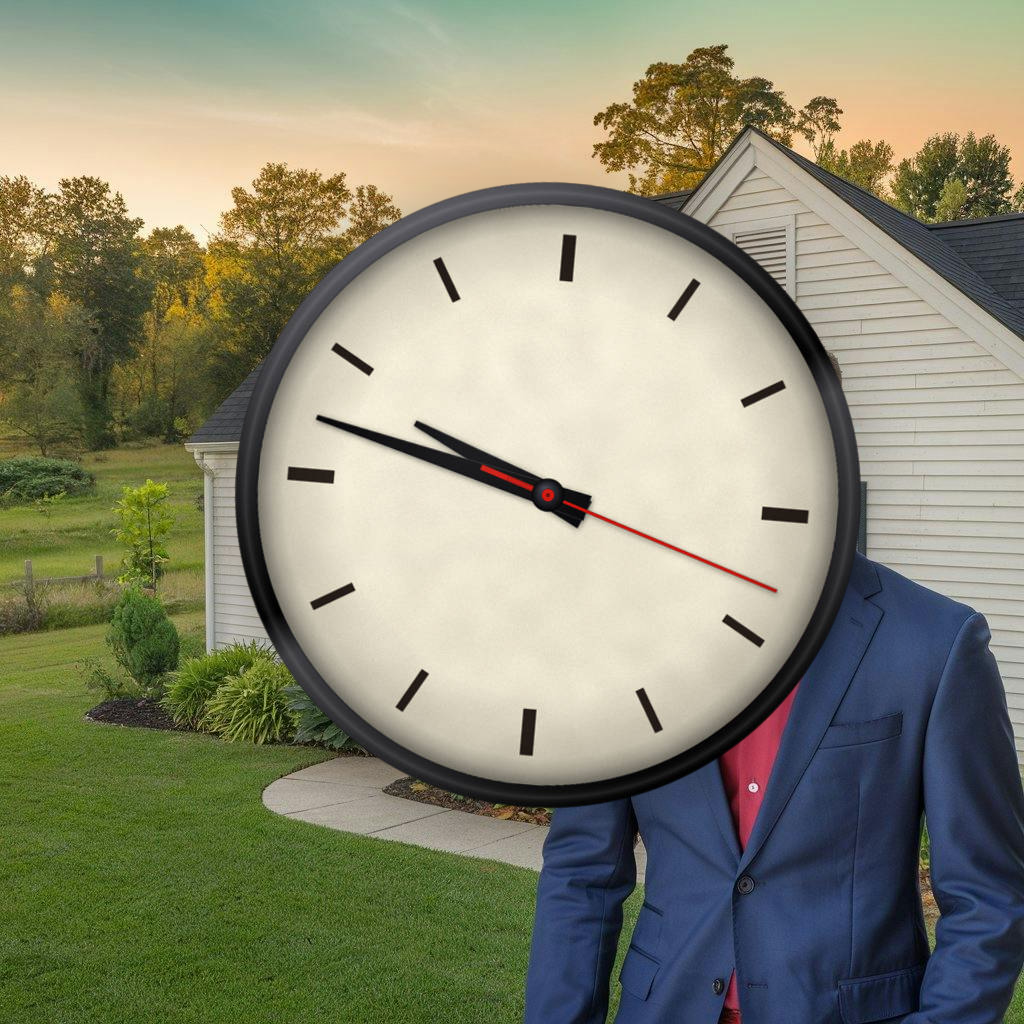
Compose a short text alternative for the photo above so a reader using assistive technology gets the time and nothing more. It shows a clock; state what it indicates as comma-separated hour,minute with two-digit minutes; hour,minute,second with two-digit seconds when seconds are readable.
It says 9,47,18
